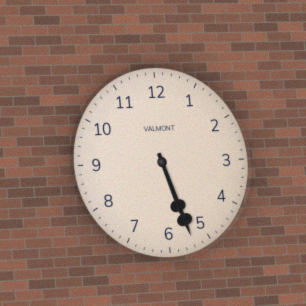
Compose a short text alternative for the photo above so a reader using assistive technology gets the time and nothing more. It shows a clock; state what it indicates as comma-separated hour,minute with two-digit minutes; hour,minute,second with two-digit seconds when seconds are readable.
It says 5,27
